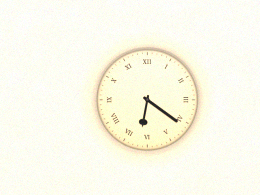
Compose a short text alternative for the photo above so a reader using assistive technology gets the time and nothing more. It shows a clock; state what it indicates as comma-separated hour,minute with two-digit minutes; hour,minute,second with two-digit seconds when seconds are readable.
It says 6,21
